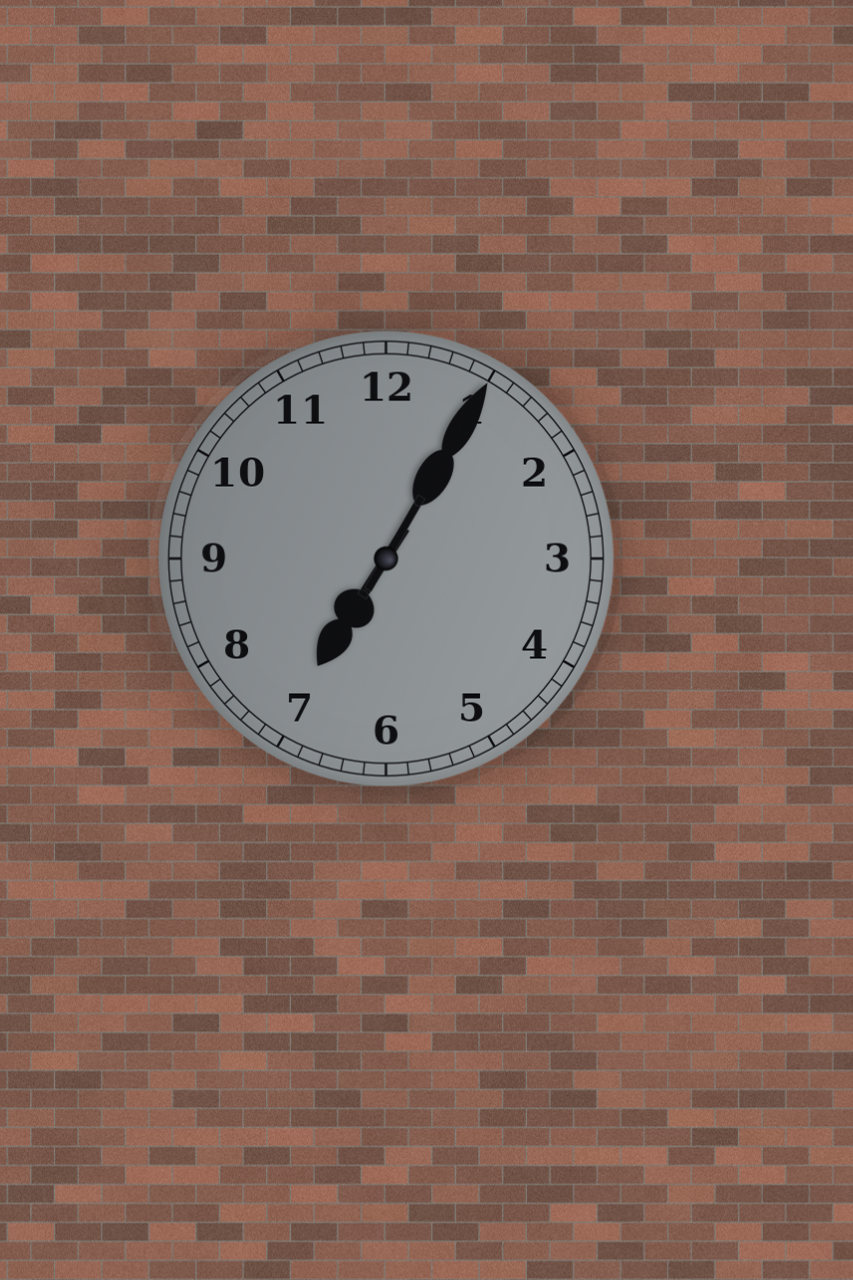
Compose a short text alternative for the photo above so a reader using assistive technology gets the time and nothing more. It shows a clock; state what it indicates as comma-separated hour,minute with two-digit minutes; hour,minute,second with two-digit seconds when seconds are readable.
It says 7,05
